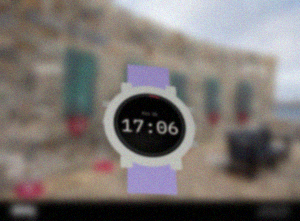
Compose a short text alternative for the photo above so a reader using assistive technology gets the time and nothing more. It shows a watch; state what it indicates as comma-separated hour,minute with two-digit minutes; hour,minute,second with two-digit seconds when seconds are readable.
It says 17,06
